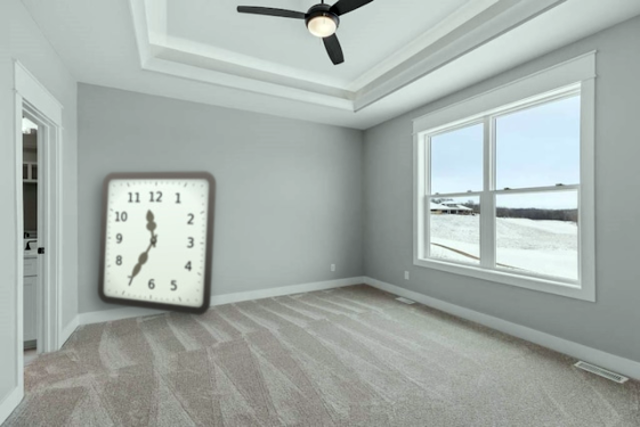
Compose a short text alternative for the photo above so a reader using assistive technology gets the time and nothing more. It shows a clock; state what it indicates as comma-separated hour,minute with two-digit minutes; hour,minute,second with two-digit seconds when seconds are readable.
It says 11,35
